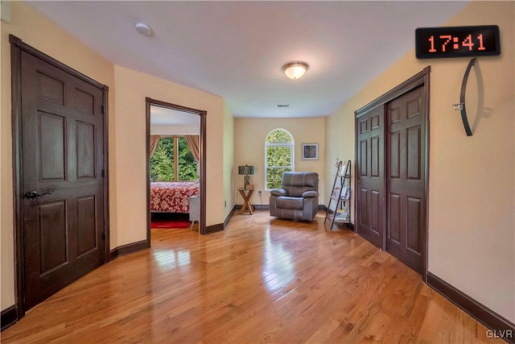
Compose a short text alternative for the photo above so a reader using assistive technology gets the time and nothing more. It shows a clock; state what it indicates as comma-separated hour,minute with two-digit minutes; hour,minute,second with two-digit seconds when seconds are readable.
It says 17,41
